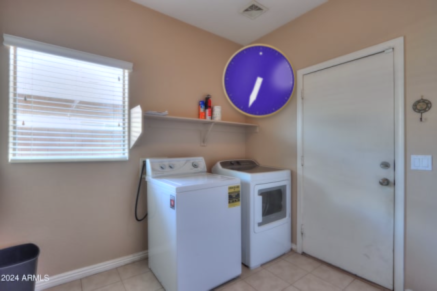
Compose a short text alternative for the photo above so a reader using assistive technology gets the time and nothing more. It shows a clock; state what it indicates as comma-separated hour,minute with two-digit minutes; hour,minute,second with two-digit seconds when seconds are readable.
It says 6,33
